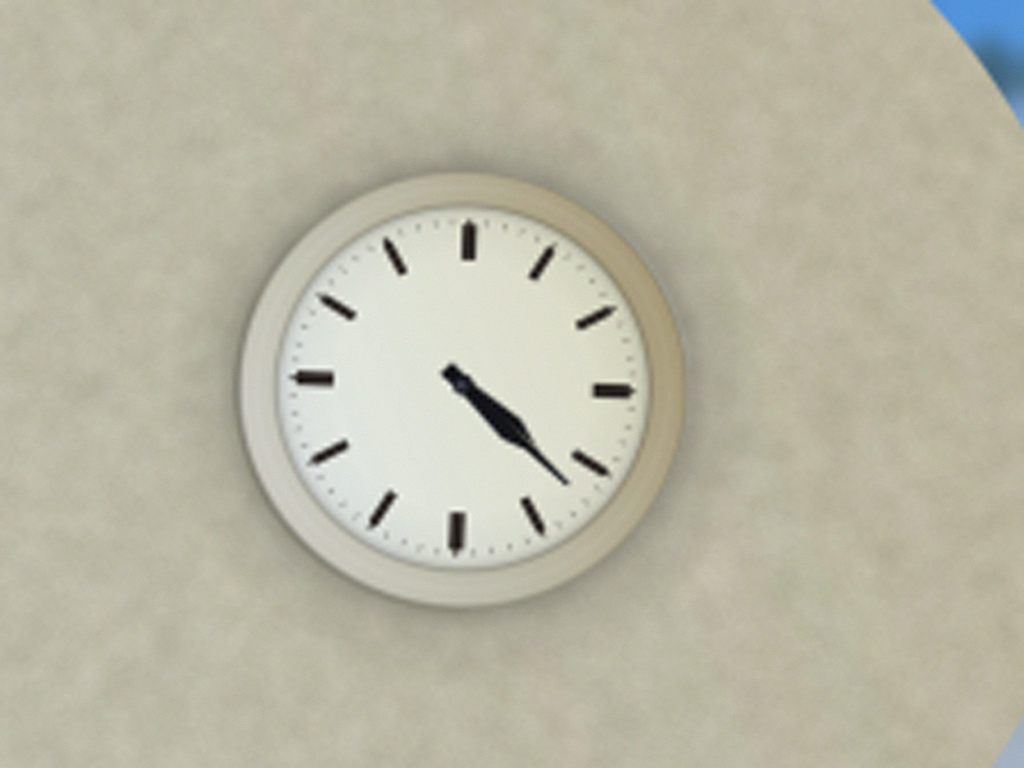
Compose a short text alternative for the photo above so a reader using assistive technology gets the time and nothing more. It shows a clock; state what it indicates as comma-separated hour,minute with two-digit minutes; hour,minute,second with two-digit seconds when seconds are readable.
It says 4,22
